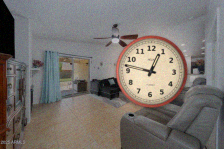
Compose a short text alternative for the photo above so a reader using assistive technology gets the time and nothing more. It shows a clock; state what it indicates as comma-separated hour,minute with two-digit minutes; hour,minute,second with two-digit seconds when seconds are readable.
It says 12,47
